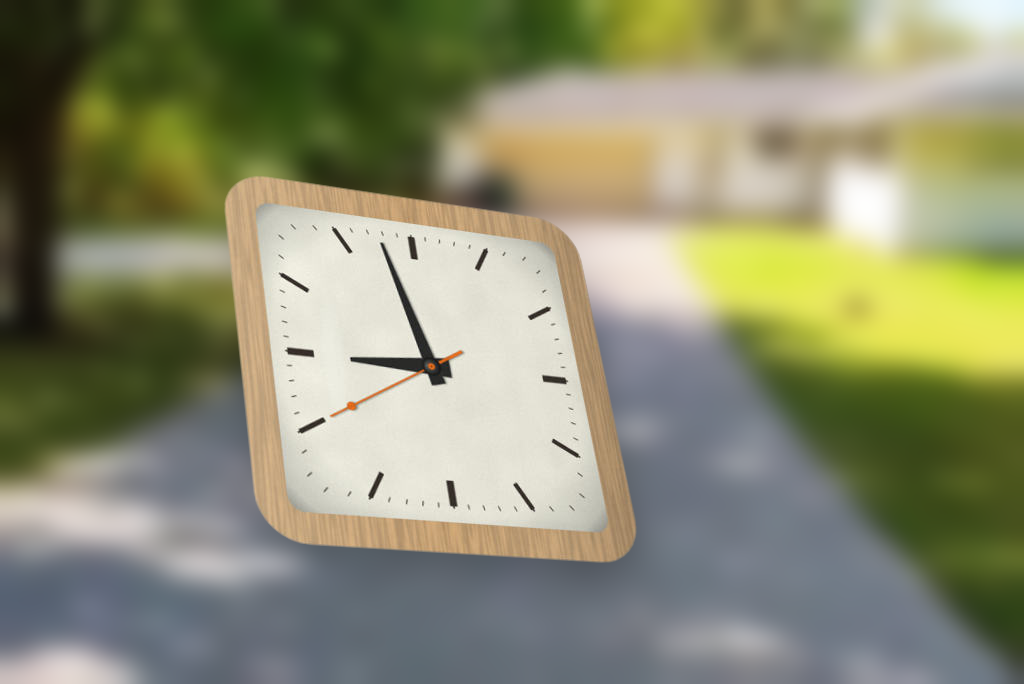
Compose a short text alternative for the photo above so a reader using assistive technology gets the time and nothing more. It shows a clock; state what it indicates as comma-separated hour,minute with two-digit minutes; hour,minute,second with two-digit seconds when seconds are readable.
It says 8,57,40
